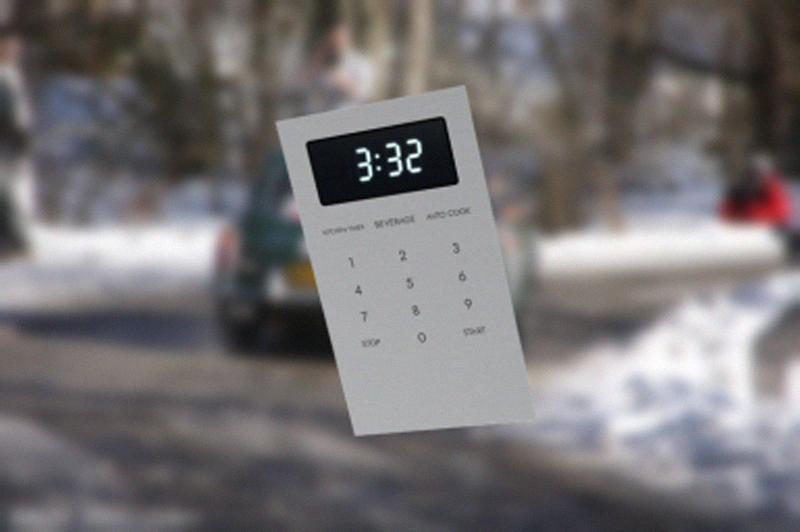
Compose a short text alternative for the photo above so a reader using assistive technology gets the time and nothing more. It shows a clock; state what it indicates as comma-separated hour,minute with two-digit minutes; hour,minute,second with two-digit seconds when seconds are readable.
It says 3,32
